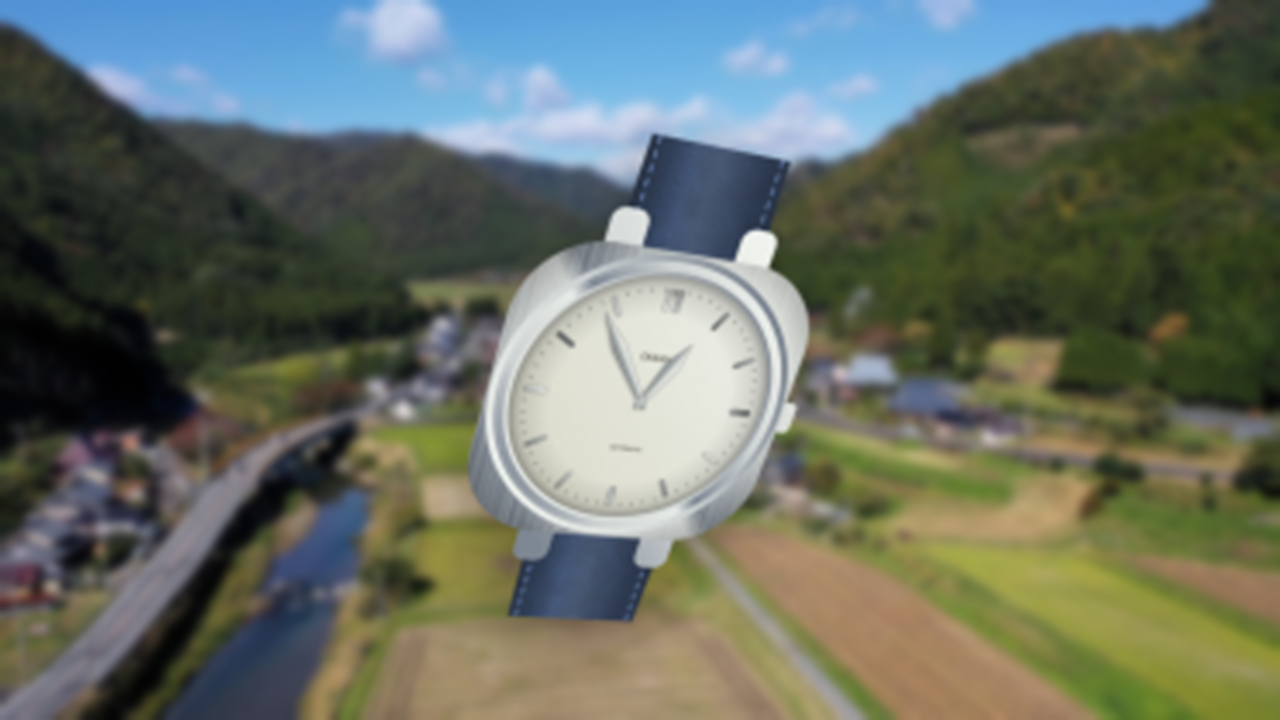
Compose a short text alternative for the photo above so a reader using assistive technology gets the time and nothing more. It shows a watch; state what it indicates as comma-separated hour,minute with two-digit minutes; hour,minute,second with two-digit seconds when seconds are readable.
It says 12,54
